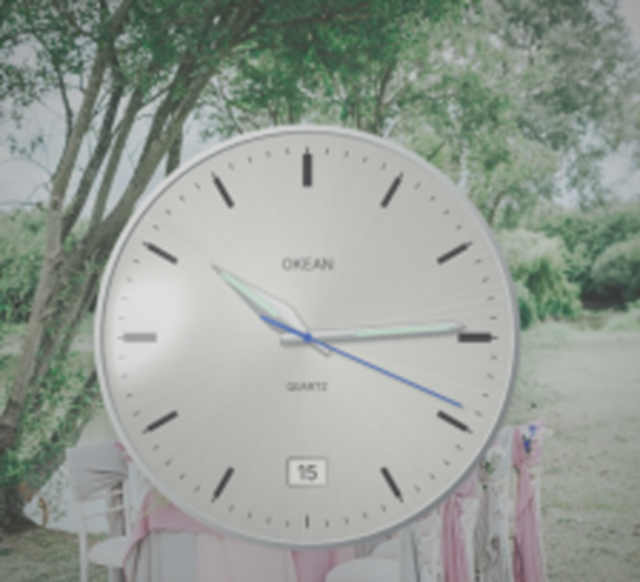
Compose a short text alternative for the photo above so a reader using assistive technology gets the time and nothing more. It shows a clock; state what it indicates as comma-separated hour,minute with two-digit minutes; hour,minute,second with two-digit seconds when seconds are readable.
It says 10,14,19
